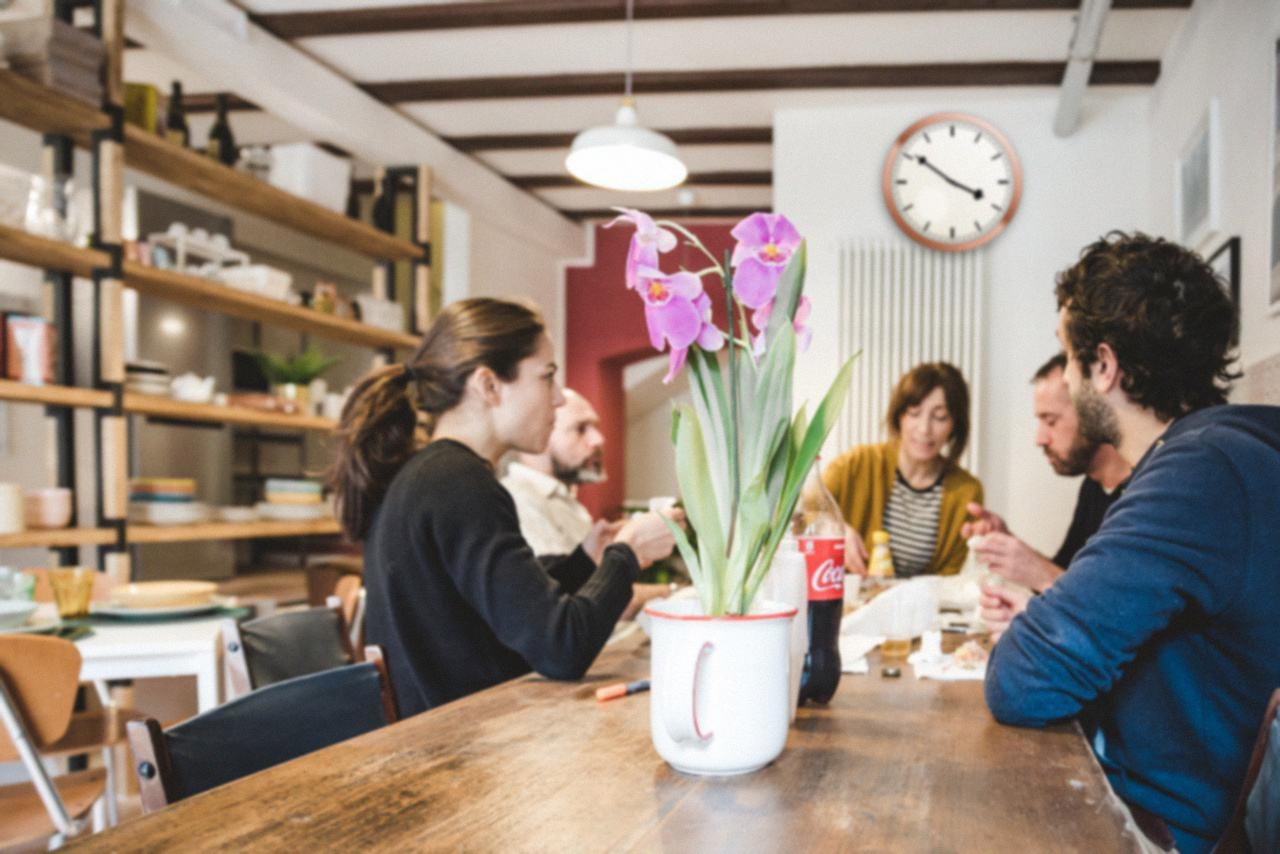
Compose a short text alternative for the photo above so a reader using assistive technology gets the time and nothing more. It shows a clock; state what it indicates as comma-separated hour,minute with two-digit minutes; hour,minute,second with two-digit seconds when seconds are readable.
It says 3,51
